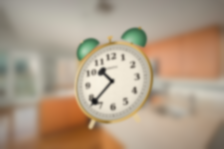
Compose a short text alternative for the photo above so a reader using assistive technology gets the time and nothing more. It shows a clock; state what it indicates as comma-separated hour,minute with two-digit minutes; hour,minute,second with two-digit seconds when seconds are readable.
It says 10,38
